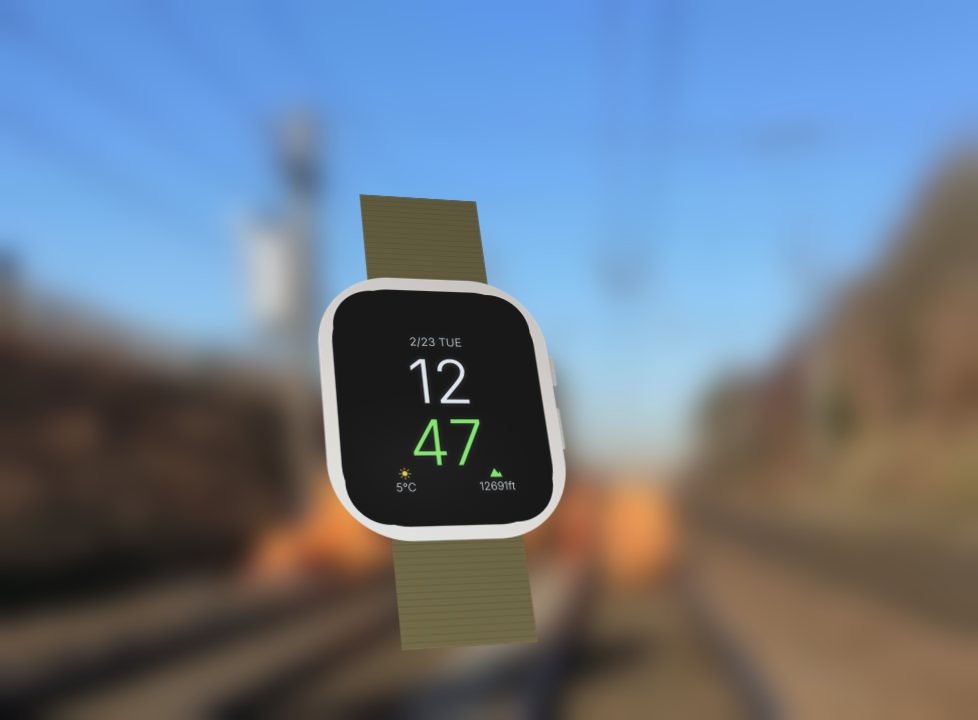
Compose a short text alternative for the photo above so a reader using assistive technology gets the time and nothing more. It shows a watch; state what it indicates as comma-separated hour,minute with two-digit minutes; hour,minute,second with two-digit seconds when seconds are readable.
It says 12,47
